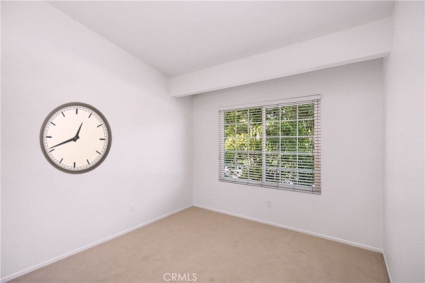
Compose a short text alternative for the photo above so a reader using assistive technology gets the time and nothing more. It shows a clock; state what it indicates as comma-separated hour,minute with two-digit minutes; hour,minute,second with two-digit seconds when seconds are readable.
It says 12,41
